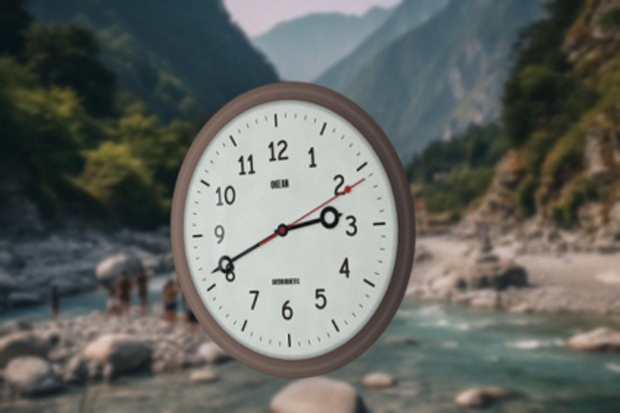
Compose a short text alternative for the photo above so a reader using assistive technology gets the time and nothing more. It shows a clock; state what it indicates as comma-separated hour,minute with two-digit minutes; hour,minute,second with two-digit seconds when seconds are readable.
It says 2,41,11
